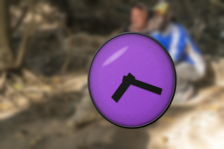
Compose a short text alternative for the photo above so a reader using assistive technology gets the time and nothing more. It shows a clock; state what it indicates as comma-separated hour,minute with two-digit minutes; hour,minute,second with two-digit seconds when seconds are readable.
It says 7,18
